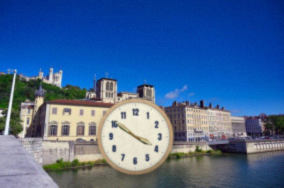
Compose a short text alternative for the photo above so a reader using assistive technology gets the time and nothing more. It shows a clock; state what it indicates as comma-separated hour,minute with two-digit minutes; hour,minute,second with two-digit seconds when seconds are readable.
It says 3,51
